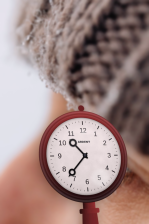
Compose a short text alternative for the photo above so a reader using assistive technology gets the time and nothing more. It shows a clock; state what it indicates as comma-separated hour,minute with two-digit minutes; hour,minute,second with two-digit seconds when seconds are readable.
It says 10,37
